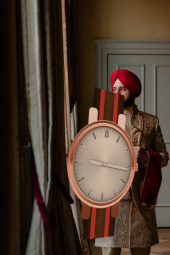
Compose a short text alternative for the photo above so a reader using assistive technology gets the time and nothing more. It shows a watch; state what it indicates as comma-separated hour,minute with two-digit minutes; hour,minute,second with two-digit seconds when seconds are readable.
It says 9,16
